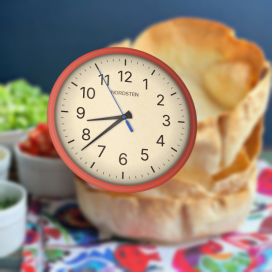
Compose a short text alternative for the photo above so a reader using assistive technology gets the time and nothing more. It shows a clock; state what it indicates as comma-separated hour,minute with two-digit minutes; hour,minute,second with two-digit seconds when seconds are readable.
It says 8,37,55
